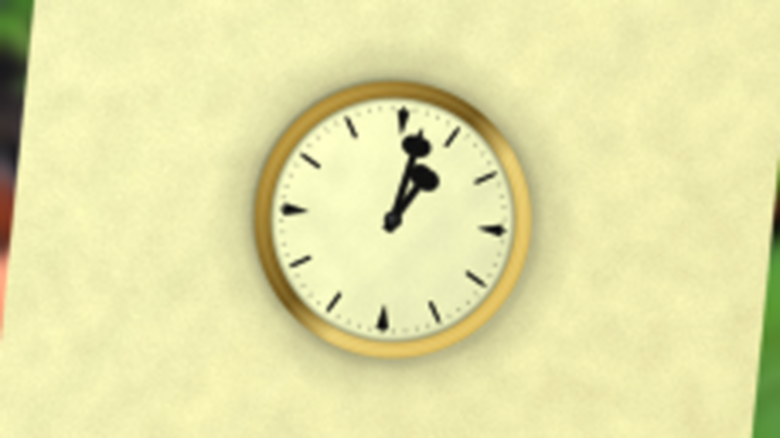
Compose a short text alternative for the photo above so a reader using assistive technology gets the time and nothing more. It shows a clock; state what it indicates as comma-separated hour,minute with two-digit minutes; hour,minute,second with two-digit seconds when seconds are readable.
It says 1,02
